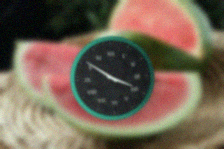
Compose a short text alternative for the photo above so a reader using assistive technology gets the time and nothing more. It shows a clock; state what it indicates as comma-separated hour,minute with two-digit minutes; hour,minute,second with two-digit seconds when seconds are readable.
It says 3,51
